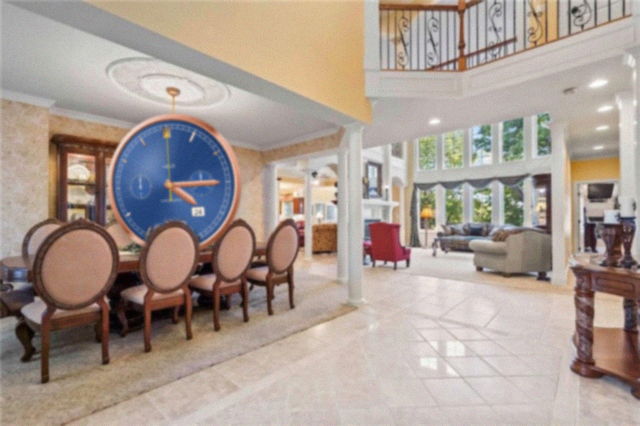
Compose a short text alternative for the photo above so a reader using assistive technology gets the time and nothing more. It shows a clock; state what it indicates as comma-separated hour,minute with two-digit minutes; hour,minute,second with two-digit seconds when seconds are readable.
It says 4,15
